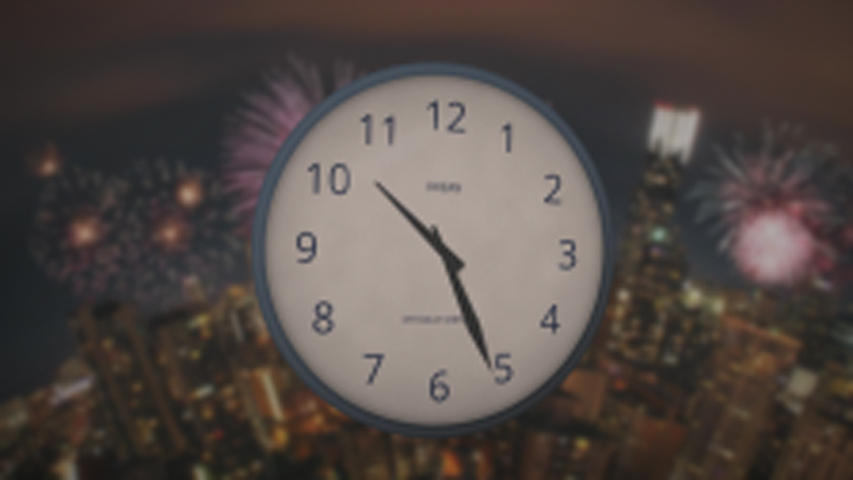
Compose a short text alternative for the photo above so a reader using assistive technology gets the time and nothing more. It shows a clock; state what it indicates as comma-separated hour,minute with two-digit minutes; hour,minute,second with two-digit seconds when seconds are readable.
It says 10,26
